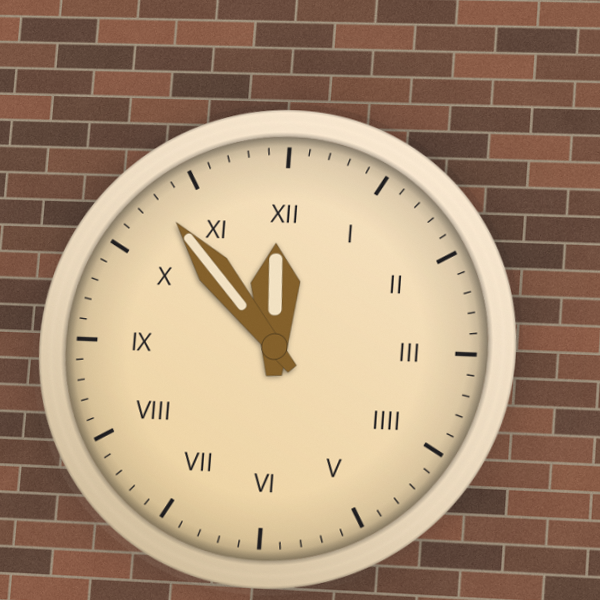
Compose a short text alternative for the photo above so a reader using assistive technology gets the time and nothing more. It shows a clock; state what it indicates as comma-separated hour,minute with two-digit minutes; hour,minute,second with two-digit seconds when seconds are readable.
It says 11,53
